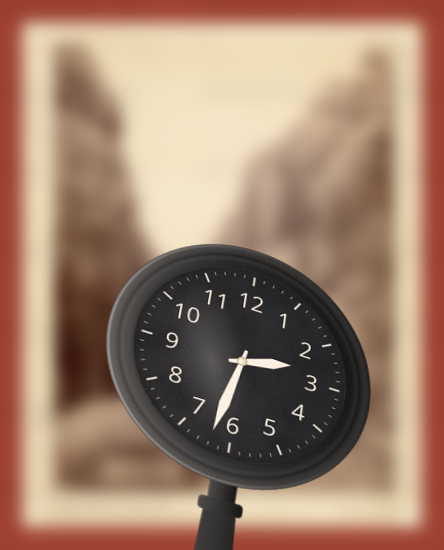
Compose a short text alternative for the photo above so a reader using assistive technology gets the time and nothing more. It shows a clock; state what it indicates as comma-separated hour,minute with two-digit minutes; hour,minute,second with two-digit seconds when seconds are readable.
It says 2,32
